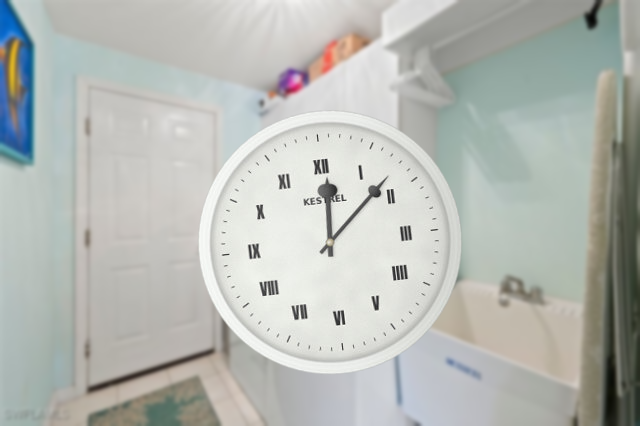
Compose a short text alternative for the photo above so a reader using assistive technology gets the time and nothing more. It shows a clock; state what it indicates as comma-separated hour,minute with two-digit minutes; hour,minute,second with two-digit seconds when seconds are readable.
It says 12,08
